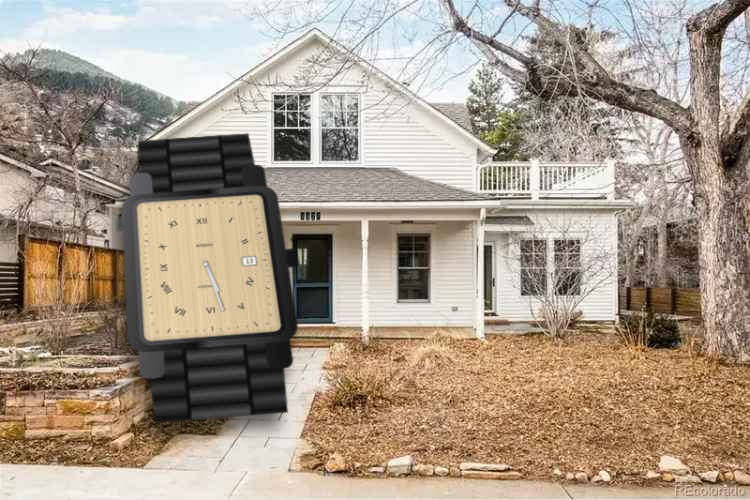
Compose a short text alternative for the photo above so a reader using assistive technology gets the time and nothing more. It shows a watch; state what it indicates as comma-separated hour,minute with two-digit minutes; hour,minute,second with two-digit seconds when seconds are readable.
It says 5,28
